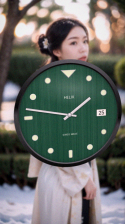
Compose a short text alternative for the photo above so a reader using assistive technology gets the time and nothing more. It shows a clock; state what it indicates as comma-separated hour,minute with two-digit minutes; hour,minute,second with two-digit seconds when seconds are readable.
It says 1,47
